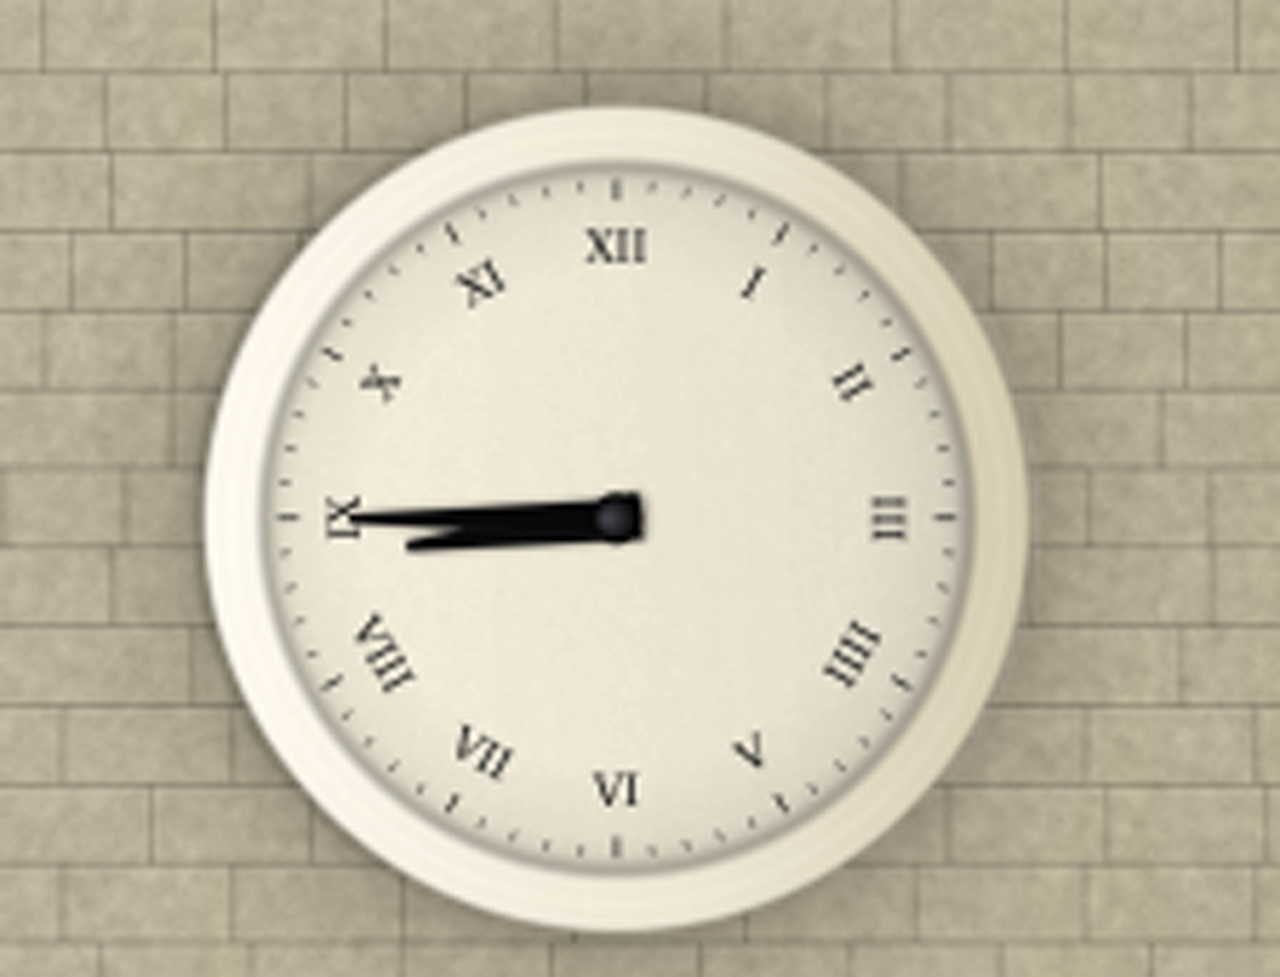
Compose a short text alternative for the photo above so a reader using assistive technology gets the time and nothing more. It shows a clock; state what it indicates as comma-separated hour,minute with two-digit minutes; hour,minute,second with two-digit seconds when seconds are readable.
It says 8,45
